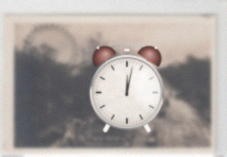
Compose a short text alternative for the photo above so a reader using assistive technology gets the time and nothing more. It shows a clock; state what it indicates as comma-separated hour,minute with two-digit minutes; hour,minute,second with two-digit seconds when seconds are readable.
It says 12,02
